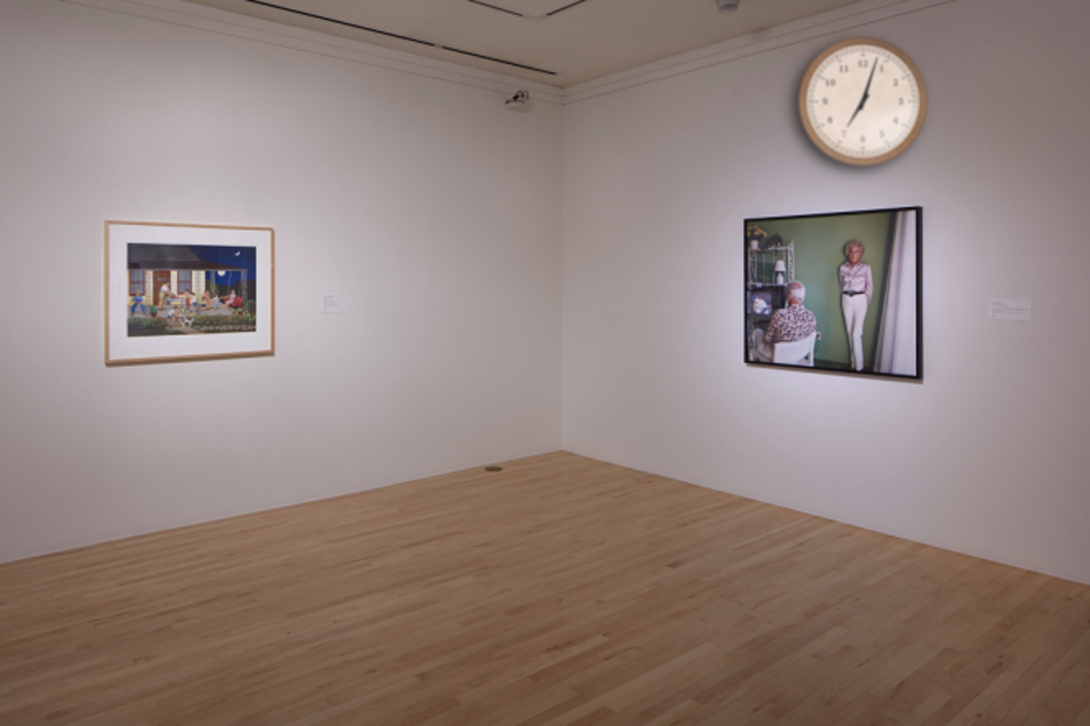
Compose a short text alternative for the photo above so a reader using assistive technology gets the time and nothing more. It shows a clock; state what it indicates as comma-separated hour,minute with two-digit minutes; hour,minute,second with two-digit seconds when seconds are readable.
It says 7,03
